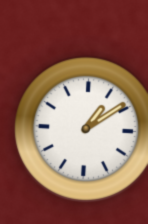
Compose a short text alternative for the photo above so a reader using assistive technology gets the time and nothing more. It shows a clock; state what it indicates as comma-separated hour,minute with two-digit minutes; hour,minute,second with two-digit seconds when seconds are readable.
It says 1,09
